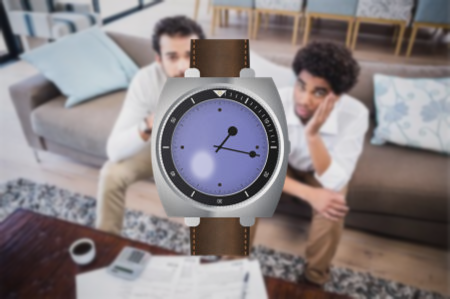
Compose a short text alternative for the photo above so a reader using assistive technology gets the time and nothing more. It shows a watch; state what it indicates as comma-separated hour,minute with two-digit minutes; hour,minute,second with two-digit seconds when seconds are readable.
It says 1,17
